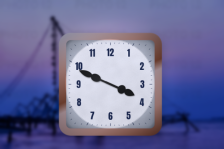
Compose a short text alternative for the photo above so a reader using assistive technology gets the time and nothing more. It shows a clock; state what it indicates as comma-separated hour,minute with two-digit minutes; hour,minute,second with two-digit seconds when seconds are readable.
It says 3,49
